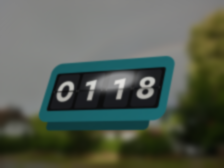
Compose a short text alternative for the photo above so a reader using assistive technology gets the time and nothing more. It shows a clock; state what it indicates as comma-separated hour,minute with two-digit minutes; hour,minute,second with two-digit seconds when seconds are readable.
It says 1,18
